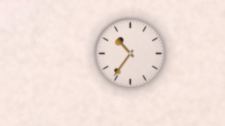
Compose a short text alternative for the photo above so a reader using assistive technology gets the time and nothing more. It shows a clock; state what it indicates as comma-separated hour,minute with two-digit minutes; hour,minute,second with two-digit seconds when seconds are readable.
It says 10,36
